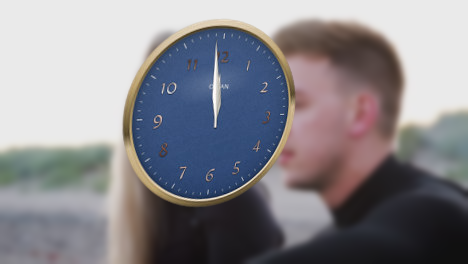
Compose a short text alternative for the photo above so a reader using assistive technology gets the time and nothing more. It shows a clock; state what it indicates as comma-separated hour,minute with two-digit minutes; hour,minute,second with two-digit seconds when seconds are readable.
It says 11,59
